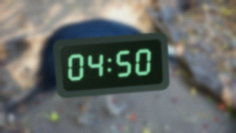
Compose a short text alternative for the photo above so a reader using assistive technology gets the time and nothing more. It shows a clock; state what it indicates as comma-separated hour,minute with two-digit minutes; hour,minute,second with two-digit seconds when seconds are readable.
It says 4,50
